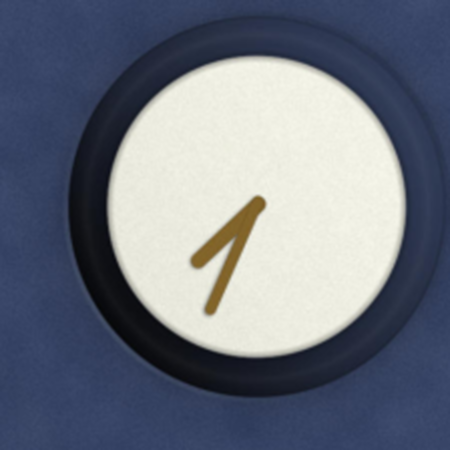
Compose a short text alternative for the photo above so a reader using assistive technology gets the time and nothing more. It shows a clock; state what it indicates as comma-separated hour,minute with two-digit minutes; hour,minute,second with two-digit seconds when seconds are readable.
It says 7,34
